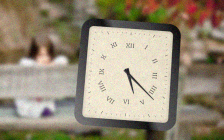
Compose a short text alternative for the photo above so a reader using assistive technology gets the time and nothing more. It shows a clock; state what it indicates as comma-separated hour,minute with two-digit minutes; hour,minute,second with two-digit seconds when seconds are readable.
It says 5,22
